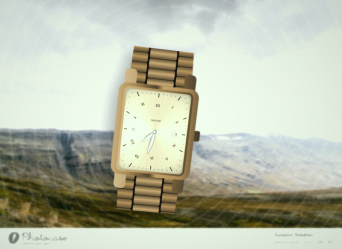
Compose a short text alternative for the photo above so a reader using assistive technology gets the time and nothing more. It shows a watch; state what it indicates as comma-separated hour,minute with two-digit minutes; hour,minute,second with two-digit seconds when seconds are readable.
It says 7,32
